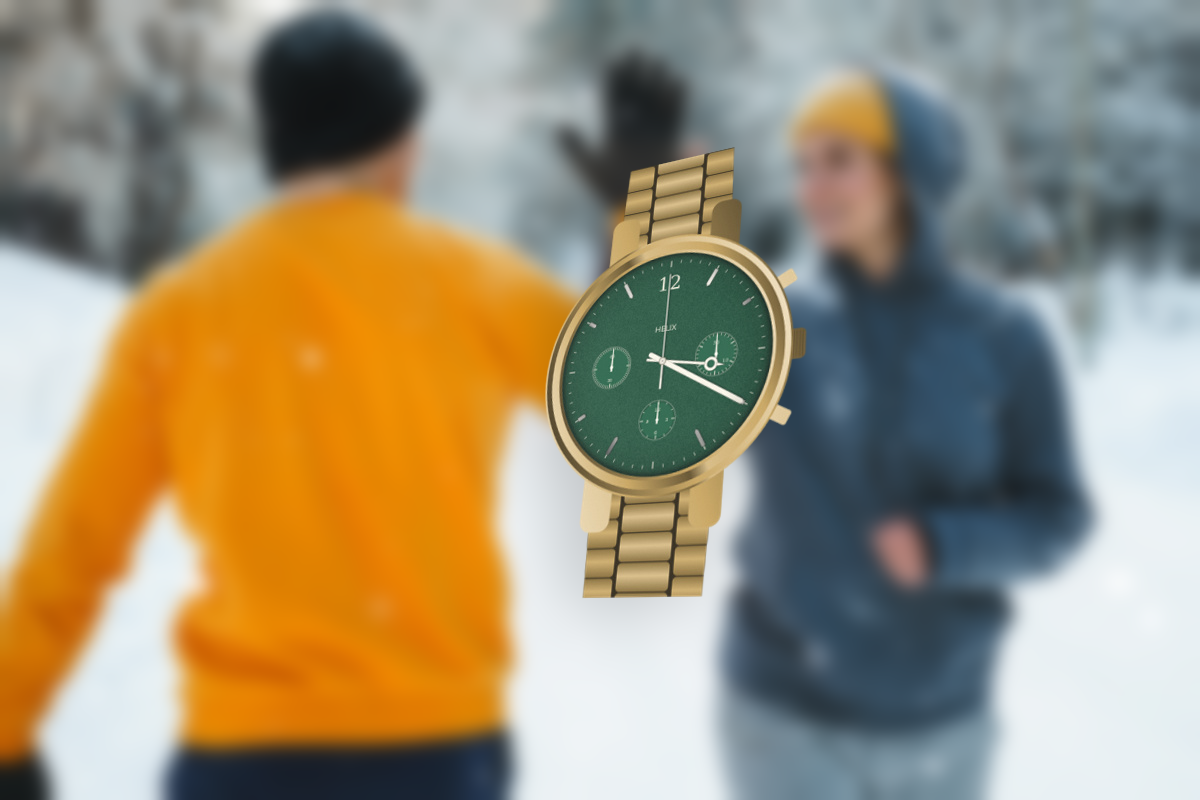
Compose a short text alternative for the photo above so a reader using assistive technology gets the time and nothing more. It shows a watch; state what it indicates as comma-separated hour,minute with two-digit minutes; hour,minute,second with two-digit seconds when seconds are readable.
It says 3,20
